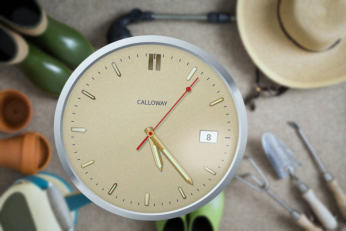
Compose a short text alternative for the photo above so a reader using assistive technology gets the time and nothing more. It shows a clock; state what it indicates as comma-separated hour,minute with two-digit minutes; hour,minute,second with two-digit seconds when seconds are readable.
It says 5,23,06
